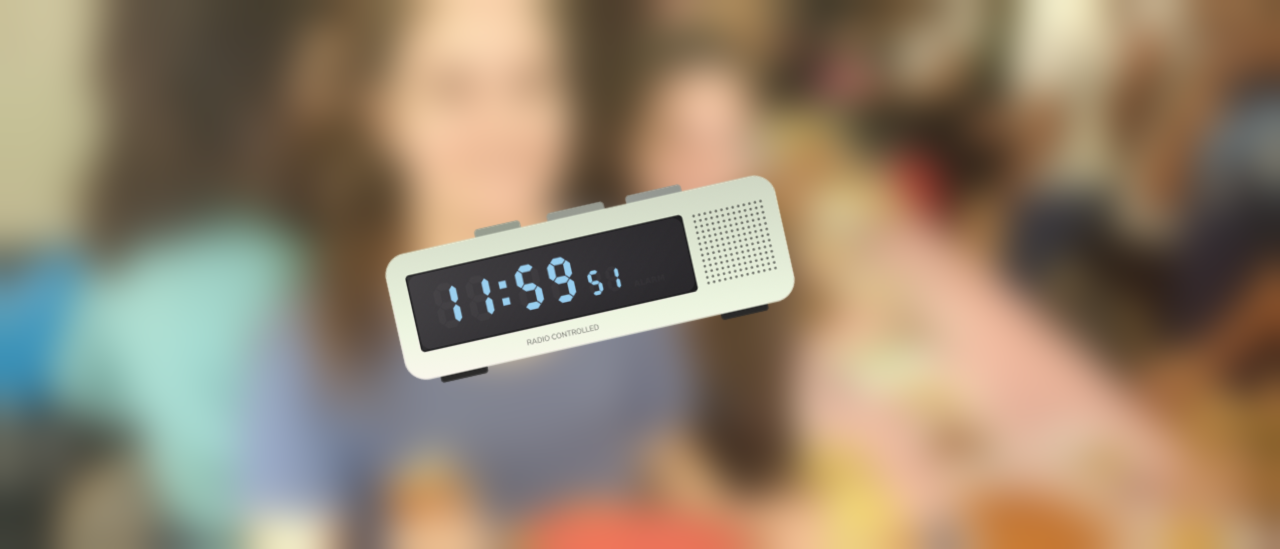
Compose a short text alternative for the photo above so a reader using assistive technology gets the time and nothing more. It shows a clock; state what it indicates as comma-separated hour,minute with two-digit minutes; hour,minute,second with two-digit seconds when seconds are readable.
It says 11,59,51
